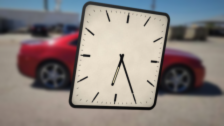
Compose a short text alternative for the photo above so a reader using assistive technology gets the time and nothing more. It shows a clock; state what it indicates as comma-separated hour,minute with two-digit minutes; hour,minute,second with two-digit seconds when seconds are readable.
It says 6,25
